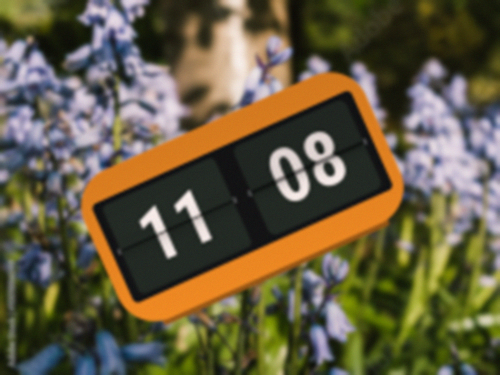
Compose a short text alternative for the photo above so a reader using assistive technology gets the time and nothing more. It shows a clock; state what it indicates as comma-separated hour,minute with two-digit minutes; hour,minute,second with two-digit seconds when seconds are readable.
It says 11,08
